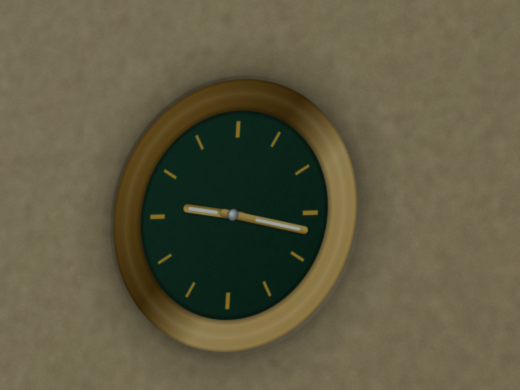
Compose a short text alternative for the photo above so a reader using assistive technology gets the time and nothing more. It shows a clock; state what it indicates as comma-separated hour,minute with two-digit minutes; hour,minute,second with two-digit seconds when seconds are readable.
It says 9,17
